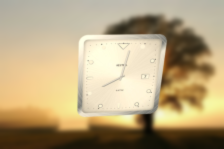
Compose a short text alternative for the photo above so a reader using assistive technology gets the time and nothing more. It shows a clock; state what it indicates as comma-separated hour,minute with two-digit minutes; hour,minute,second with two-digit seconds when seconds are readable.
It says 8,02
